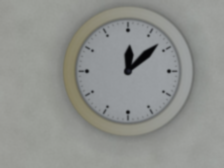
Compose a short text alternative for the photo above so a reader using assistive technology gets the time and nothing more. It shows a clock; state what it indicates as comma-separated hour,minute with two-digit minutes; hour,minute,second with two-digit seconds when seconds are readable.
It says 12,08
